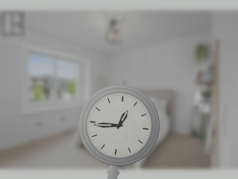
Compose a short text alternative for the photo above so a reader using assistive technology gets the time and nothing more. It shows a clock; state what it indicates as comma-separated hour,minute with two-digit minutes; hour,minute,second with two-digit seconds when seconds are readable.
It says 12,44
